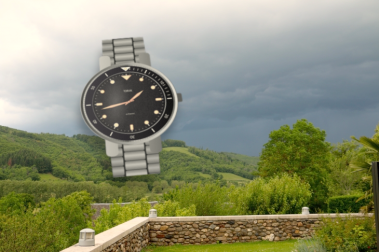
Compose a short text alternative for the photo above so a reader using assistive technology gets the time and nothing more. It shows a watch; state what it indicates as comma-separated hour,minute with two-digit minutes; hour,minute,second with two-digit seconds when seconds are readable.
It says 1,43
